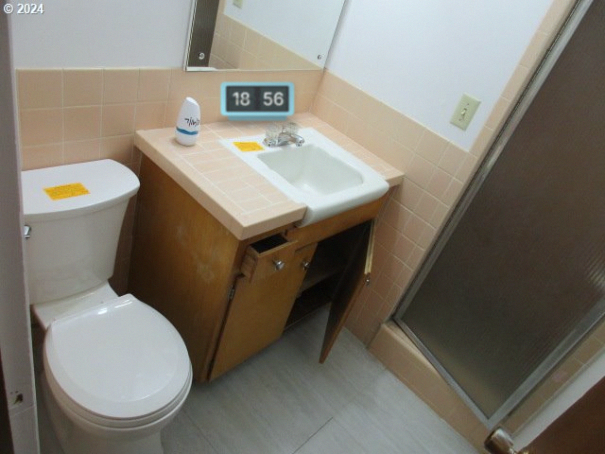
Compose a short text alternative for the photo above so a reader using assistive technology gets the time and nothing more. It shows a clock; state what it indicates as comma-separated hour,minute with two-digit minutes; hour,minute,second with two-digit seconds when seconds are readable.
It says 18,56
